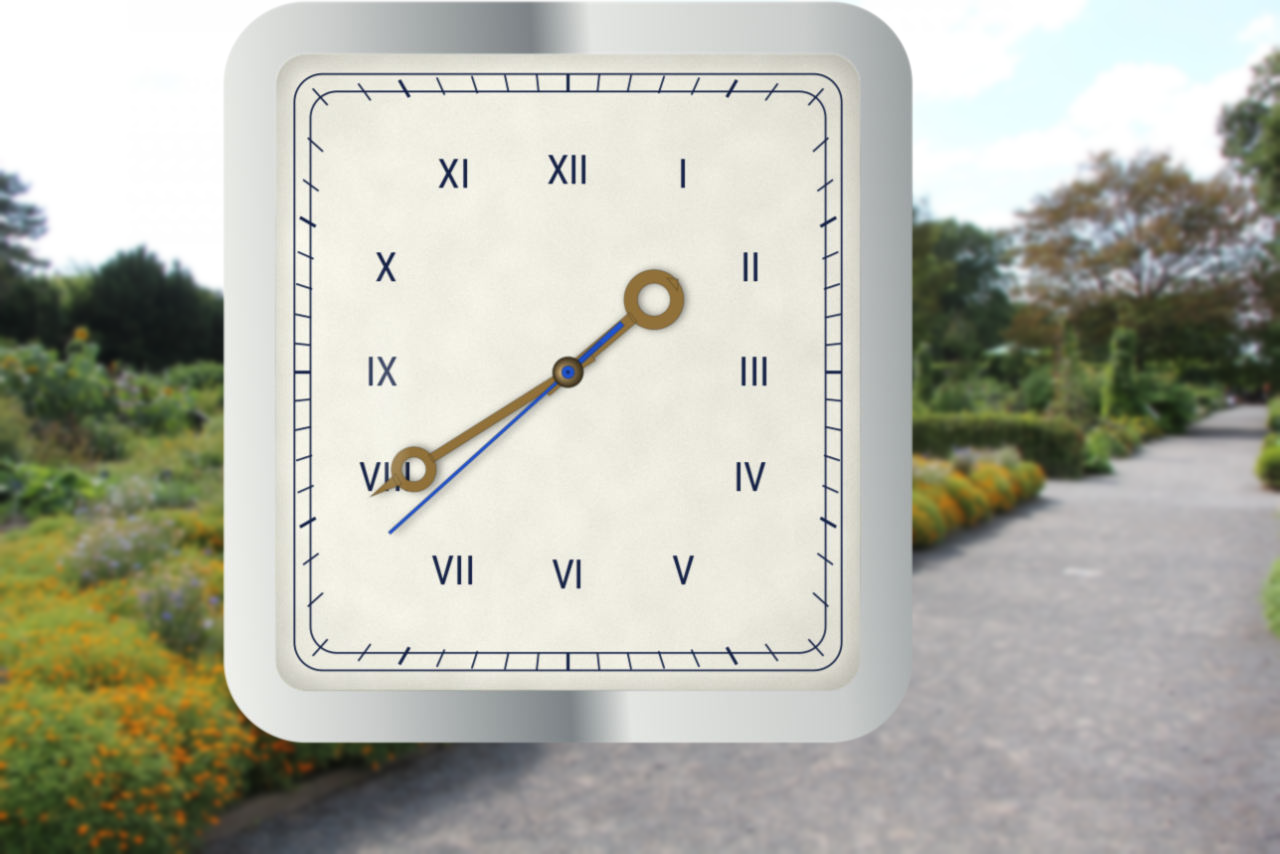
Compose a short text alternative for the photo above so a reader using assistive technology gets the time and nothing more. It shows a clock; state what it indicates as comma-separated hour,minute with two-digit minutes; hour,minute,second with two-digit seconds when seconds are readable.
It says 1,39,38
